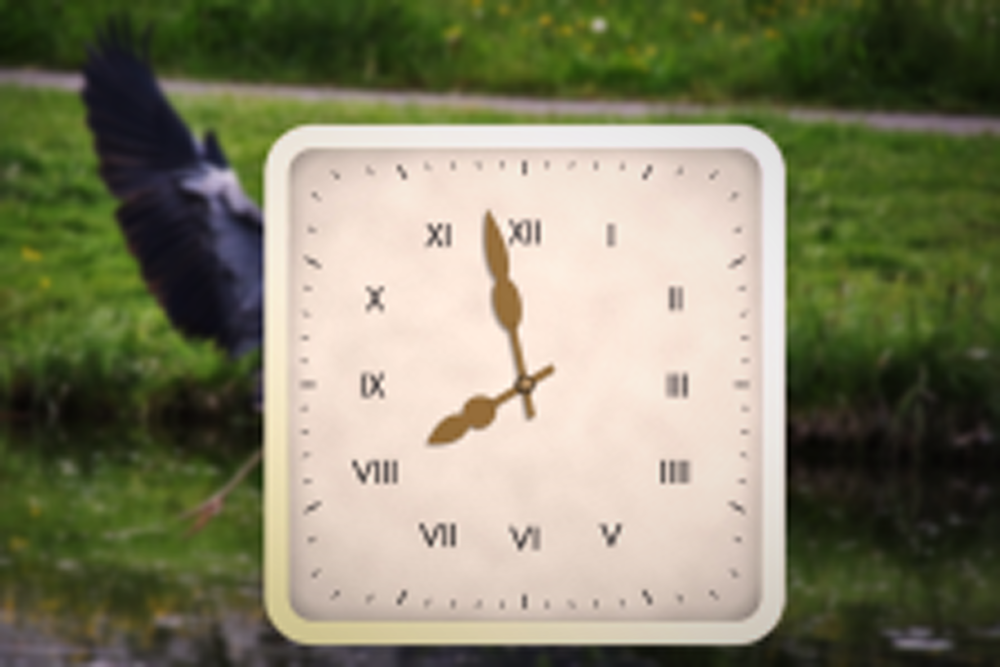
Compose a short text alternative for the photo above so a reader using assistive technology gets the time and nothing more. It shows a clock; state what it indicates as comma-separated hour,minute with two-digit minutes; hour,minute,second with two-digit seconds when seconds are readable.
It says 7,58
